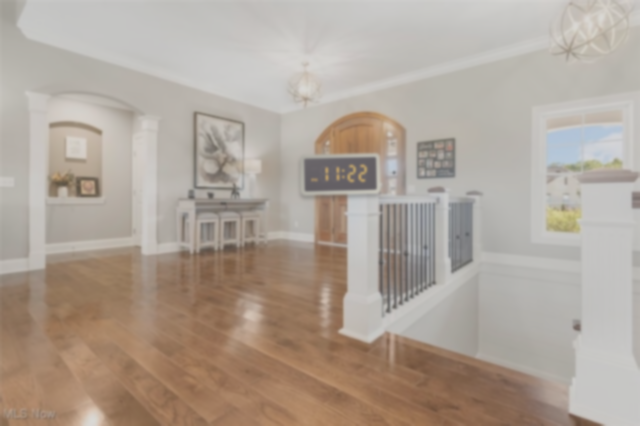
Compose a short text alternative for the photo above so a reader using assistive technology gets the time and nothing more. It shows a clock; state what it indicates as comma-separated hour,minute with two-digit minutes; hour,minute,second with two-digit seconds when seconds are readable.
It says 11,22
